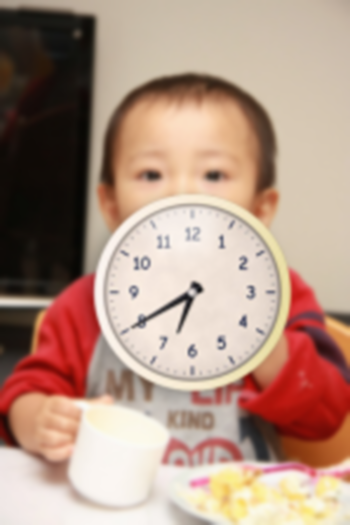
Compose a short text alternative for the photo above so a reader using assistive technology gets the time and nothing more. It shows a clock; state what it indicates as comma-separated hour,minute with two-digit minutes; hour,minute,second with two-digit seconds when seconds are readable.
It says 6,40
